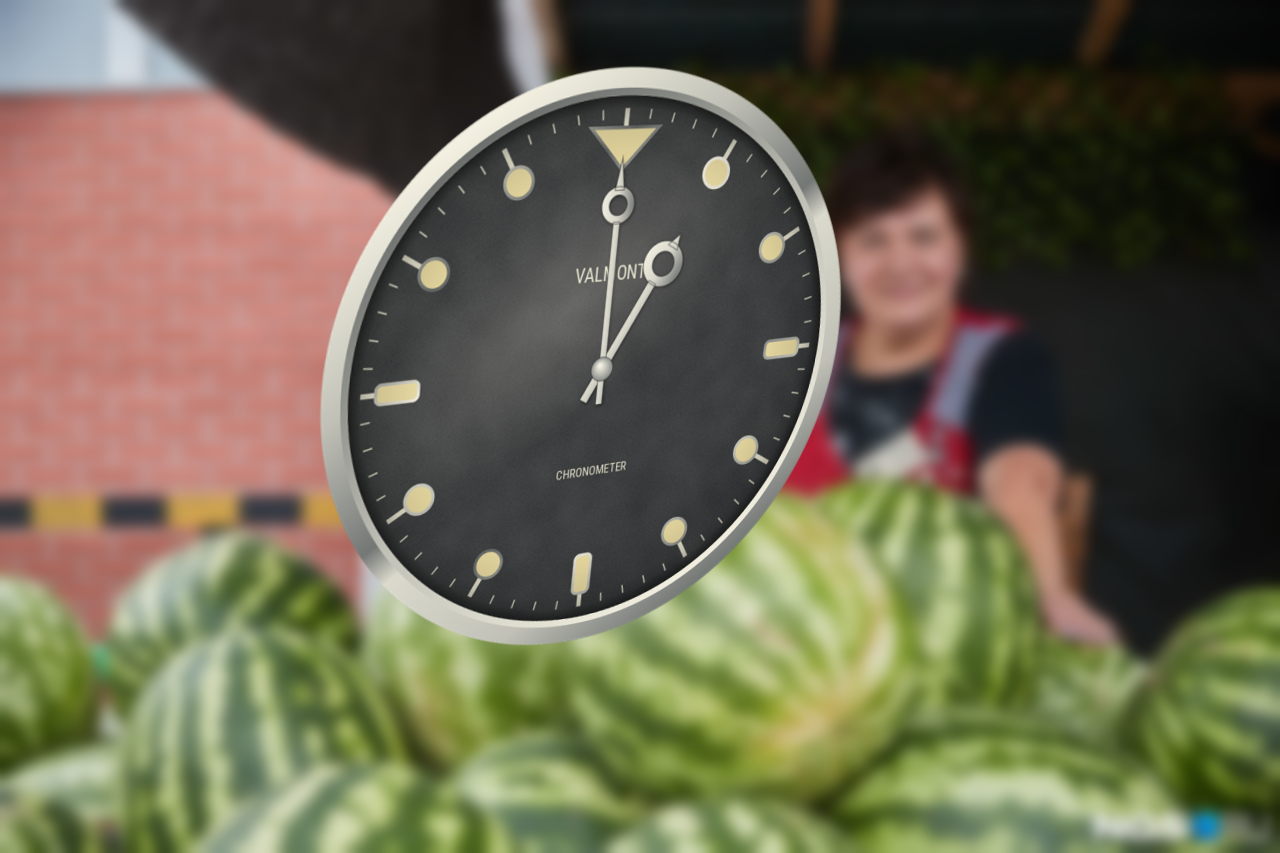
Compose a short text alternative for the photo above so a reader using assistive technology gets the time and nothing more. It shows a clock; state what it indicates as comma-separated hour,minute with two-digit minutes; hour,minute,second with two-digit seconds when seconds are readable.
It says 1,00
